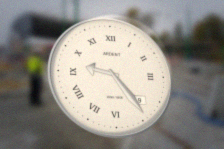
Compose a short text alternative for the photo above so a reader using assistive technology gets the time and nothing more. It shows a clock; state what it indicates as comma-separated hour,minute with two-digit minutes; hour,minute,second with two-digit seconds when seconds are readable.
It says 9,24
